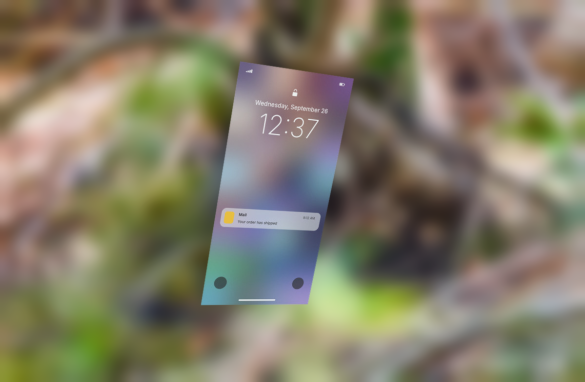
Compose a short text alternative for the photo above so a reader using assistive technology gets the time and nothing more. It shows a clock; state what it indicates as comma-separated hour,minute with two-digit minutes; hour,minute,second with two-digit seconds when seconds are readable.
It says 12,37
